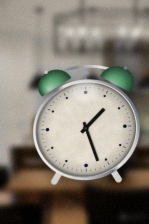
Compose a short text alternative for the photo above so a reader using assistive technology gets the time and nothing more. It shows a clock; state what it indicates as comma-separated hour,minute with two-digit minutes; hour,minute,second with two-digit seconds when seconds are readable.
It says 1,27
